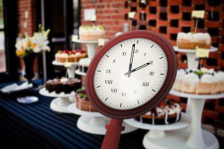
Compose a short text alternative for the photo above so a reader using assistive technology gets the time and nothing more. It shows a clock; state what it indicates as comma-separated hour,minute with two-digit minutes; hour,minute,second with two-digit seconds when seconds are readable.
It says 1,59
